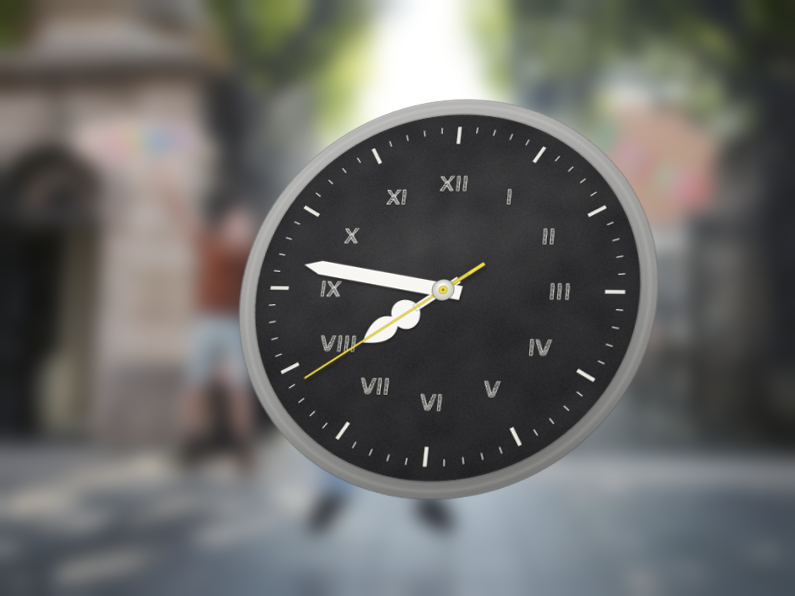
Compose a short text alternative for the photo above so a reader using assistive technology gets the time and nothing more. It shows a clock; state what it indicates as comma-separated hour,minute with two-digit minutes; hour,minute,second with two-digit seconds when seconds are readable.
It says 7,46,39
